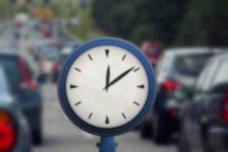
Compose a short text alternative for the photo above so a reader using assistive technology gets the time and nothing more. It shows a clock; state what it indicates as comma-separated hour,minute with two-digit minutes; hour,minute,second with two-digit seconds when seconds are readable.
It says 12,09
